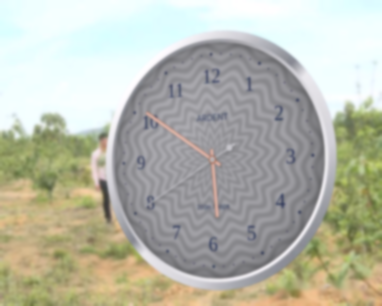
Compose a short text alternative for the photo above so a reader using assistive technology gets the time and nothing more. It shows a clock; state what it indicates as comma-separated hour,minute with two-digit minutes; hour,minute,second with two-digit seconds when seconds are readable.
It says 5,50,40
